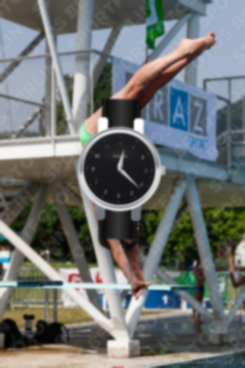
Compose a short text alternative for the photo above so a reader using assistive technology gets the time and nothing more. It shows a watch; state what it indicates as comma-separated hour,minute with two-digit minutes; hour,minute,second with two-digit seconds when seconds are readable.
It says 12,22
